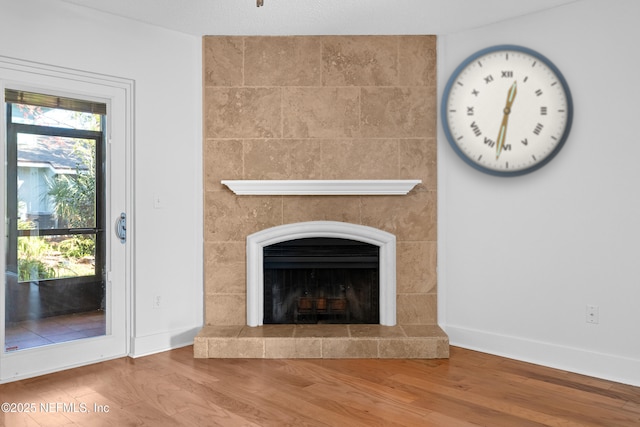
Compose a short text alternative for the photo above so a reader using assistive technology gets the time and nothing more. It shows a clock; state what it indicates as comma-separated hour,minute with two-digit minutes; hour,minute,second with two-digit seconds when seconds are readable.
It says 12,32
